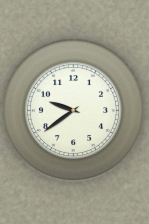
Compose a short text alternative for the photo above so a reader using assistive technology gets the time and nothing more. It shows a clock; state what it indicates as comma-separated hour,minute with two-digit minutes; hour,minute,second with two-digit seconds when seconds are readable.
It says 9,39
